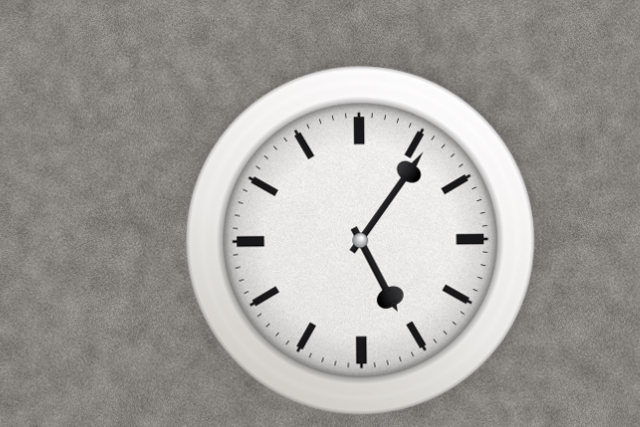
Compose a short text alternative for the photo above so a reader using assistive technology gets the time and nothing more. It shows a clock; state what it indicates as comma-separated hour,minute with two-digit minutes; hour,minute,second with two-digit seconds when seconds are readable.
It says 5,06
